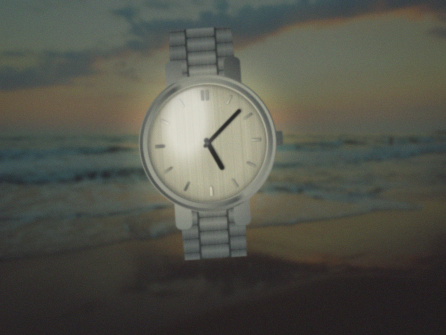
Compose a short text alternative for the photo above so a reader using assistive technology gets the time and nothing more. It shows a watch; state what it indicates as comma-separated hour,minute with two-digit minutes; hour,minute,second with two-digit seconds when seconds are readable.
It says 5,08
